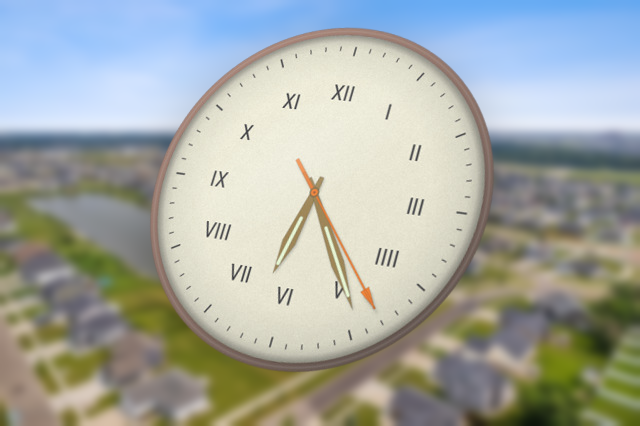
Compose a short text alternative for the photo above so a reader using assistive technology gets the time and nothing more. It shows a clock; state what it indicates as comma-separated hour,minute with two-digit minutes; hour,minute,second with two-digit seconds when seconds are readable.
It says 6,24,23
